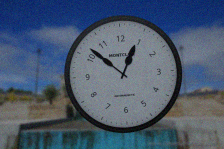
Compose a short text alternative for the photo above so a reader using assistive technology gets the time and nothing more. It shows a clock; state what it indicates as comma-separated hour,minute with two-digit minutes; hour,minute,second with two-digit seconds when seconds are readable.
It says 12,52
